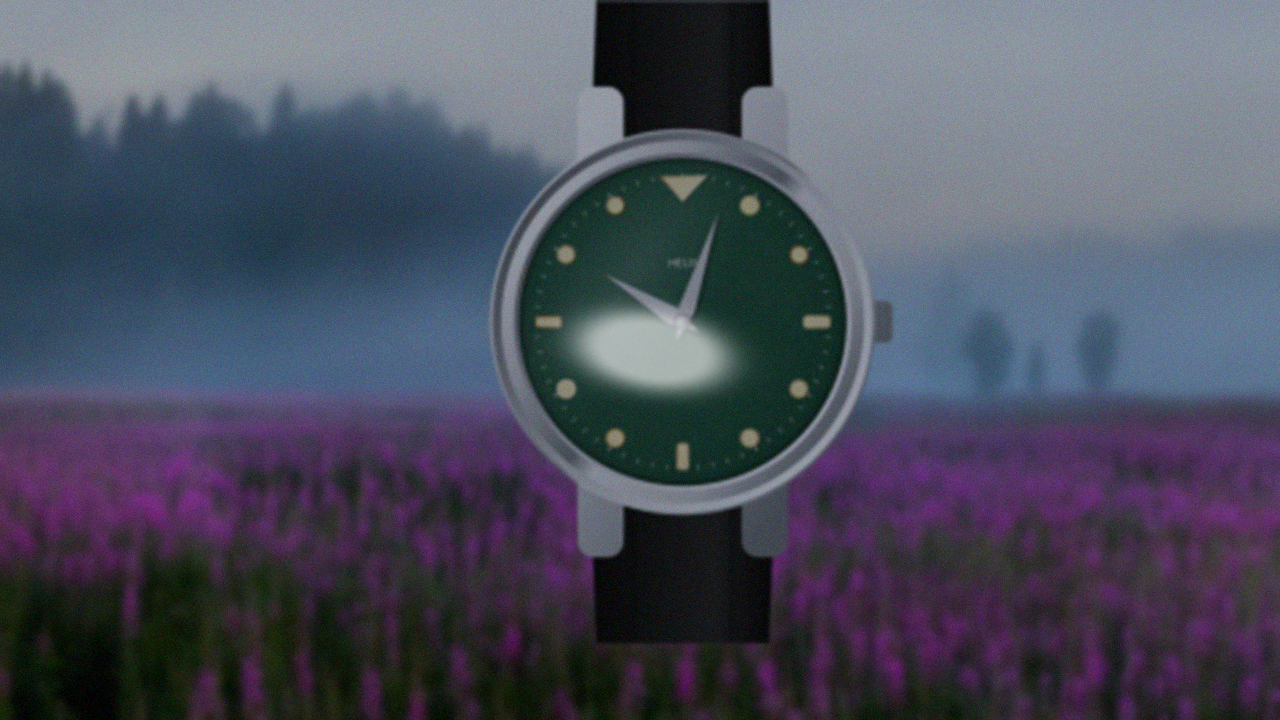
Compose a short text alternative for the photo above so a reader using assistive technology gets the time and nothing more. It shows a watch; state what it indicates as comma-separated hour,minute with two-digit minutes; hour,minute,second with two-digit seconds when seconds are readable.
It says 10,03
